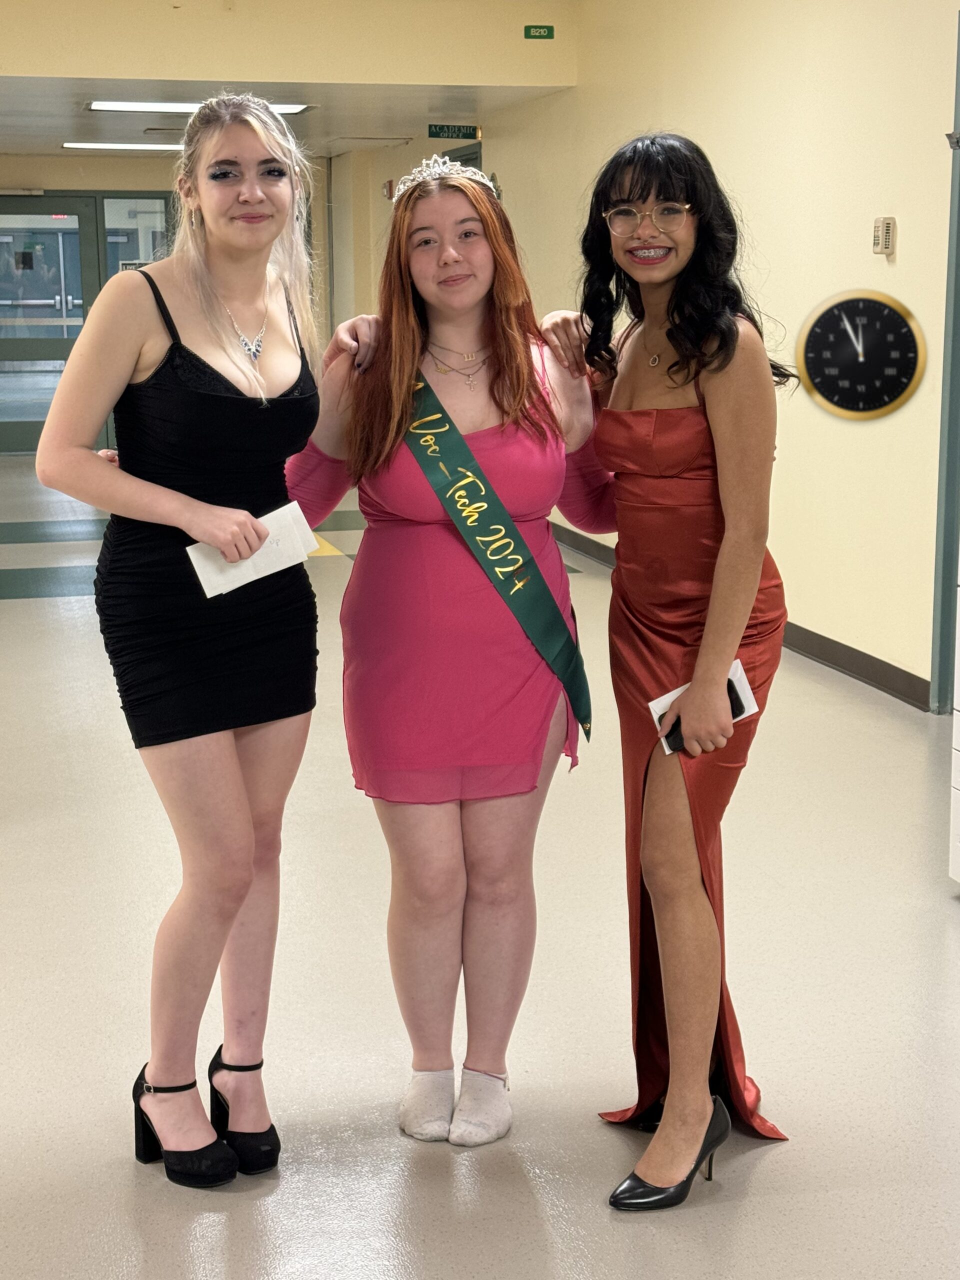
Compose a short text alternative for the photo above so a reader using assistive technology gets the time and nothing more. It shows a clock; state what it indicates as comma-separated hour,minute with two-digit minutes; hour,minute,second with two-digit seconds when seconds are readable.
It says 11,56
